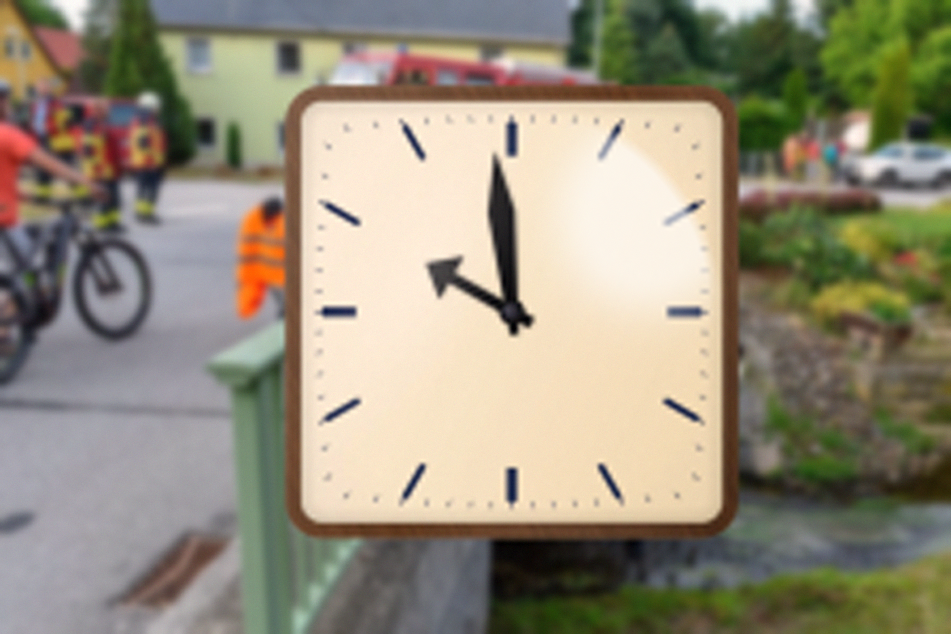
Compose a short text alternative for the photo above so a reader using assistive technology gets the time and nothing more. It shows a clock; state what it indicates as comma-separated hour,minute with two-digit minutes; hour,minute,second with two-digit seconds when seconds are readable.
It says 9,59
